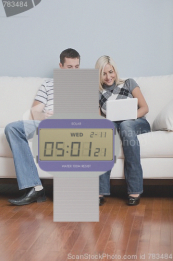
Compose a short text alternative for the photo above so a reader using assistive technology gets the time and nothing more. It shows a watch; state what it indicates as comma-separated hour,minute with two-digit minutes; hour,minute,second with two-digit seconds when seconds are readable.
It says 5,01,21
